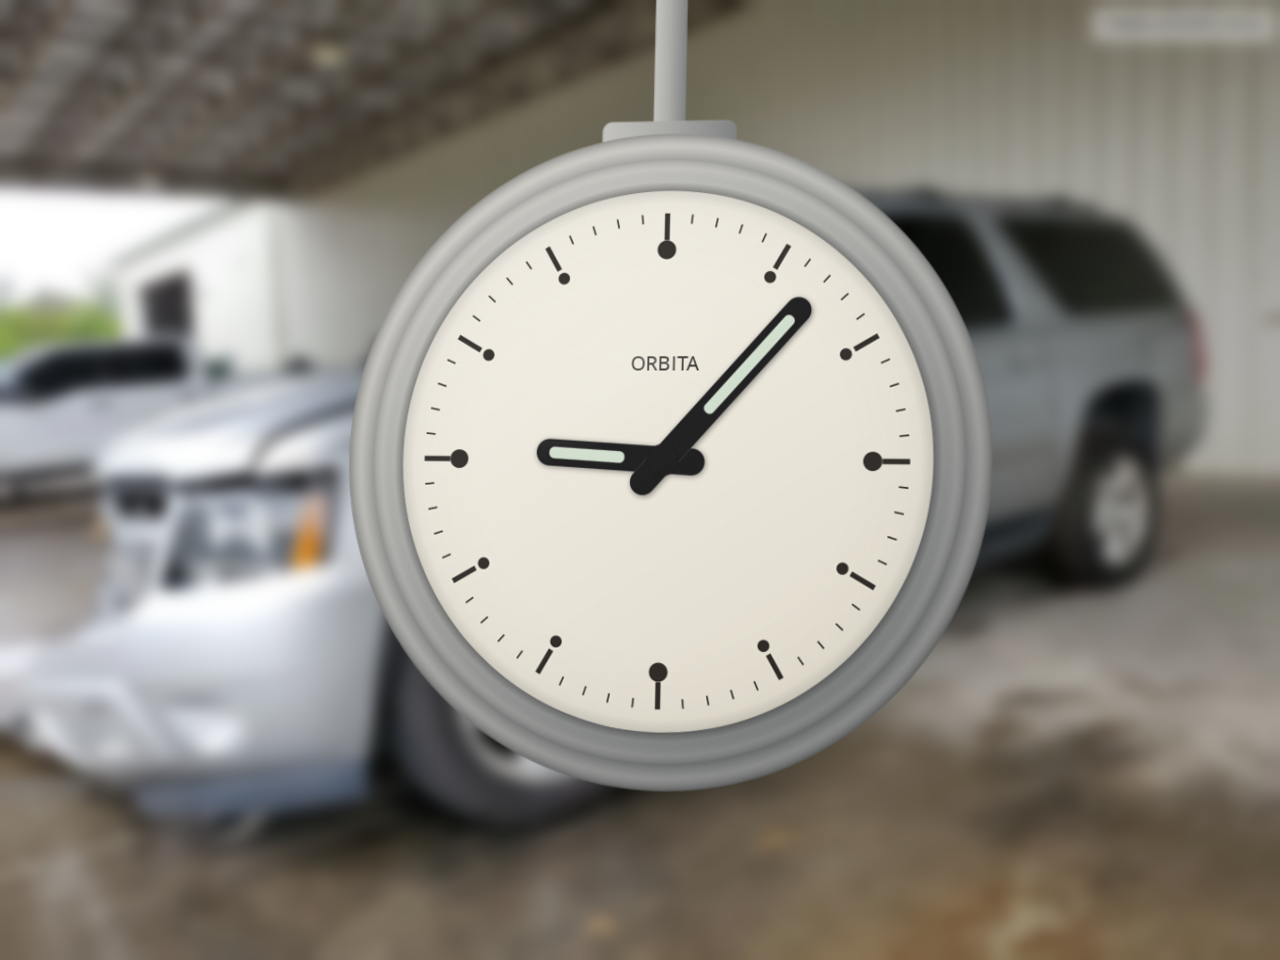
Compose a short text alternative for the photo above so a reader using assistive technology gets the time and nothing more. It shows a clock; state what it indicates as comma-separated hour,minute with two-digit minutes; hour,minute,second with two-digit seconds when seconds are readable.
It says 9,07
